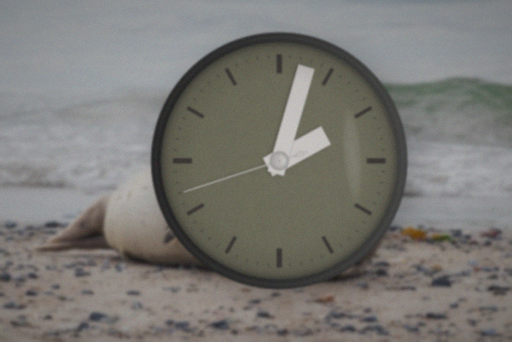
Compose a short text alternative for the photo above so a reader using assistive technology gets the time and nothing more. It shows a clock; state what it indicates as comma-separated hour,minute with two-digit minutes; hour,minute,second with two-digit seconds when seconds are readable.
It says 2,02,42
